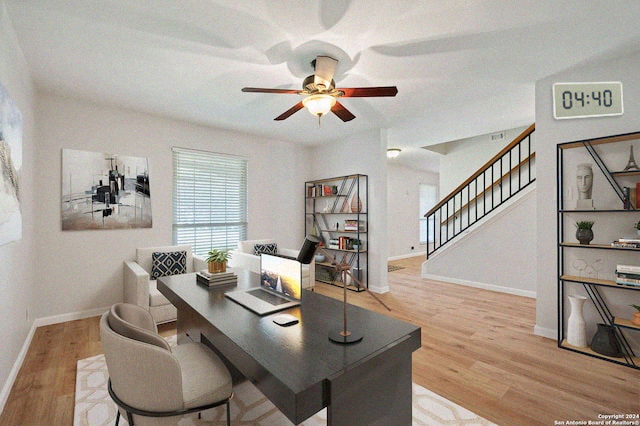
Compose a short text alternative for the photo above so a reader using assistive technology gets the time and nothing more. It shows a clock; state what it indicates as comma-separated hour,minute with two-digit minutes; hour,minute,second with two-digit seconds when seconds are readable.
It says 4,40
